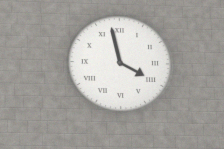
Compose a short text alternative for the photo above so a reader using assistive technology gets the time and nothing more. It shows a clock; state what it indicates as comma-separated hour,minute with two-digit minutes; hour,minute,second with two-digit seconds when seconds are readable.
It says 3,58
